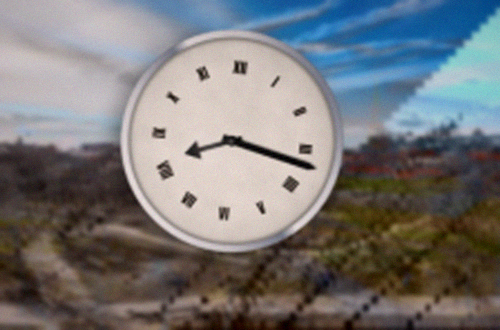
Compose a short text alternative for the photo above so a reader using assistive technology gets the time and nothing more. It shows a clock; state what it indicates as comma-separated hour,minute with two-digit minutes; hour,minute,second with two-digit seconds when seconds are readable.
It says 8,17
